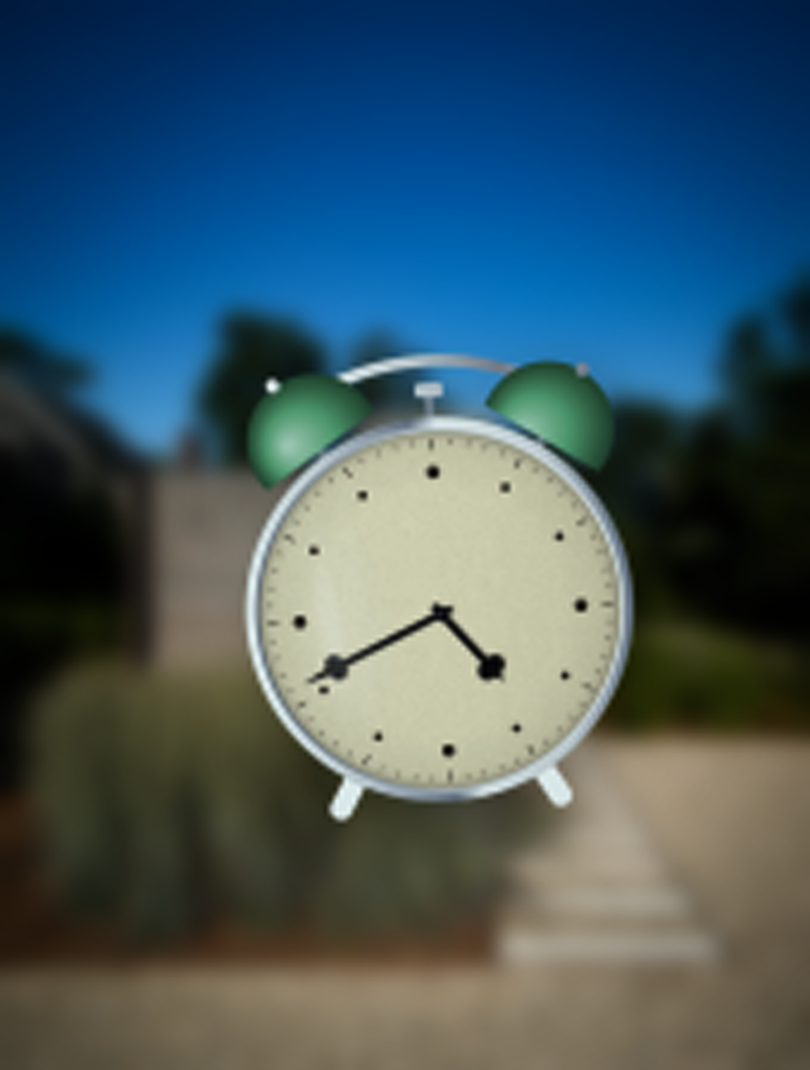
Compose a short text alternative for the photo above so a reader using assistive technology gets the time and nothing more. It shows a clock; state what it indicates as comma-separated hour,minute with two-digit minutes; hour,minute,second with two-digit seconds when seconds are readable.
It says 4,41
